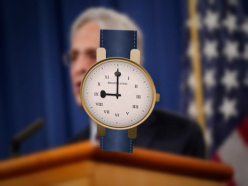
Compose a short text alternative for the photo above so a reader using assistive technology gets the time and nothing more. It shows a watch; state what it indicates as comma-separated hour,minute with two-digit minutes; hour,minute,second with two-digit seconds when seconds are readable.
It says 9,00
